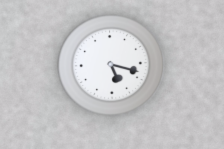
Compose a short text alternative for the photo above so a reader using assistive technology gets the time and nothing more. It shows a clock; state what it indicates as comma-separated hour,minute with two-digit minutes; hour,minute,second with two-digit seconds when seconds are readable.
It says 5,18
